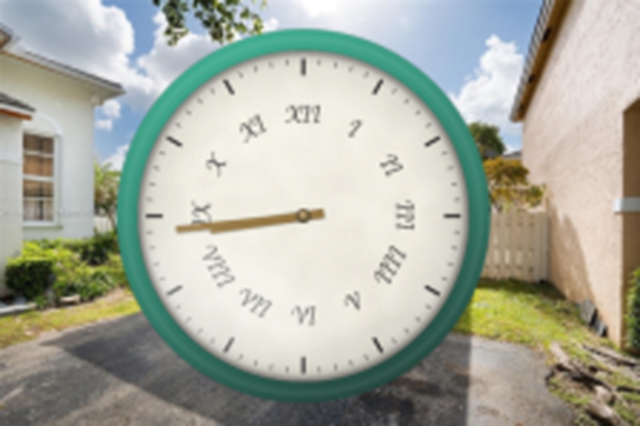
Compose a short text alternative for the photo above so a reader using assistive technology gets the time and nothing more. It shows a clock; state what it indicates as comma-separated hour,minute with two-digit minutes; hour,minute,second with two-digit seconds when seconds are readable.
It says 8,44
